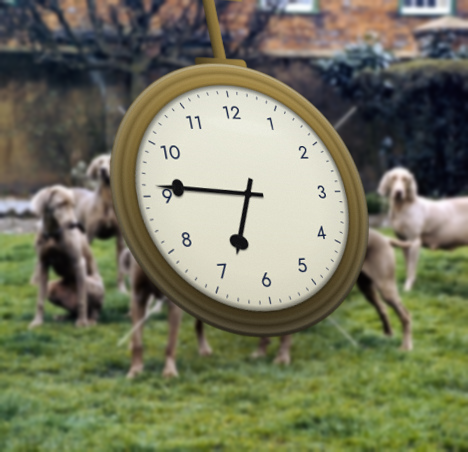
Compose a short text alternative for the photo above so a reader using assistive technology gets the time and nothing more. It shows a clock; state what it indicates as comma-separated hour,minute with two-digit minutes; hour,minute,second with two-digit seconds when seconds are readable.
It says 6,46
